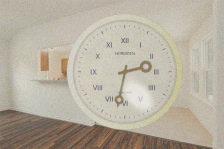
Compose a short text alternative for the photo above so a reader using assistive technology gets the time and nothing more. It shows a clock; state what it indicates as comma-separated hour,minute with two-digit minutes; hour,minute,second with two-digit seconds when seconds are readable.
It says 2,32
